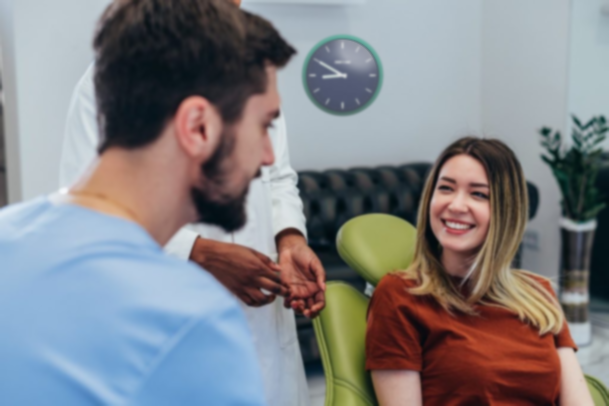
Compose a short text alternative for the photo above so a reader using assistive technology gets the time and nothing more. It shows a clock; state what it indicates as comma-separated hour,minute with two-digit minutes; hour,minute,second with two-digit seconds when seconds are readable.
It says 8,50
